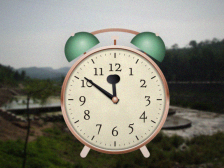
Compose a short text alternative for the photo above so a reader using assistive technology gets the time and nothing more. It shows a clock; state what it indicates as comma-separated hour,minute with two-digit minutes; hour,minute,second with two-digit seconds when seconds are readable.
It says 11,51
